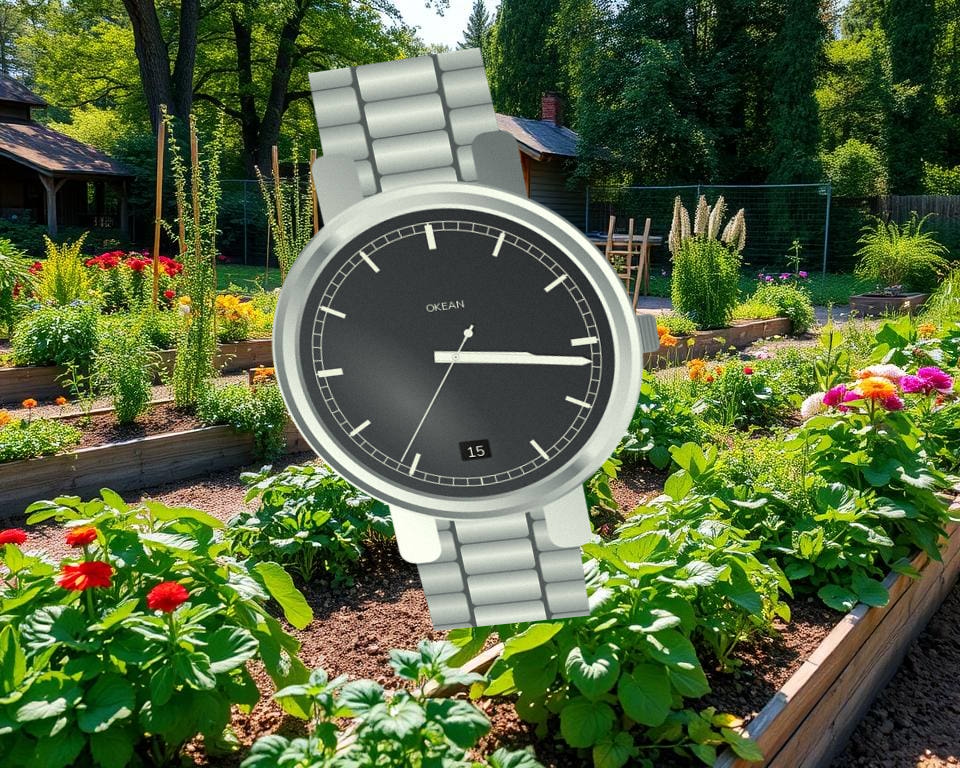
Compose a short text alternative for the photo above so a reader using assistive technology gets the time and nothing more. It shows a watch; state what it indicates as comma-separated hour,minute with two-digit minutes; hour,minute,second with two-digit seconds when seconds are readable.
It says 3,16,36
